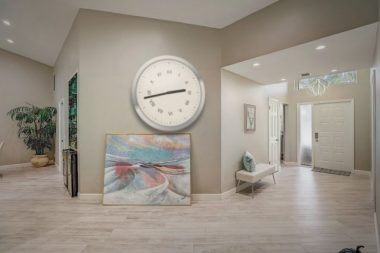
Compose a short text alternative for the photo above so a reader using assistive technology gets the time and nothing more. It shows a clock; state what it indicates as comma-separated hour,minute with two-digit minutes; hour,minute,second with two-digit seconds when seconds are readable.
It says 2,43
